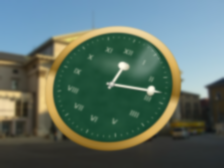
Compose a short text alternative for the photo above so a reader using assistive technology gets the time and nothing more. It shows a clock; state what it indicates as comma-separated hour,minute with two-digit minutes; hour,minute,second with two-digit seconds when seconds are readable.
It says 12,13
